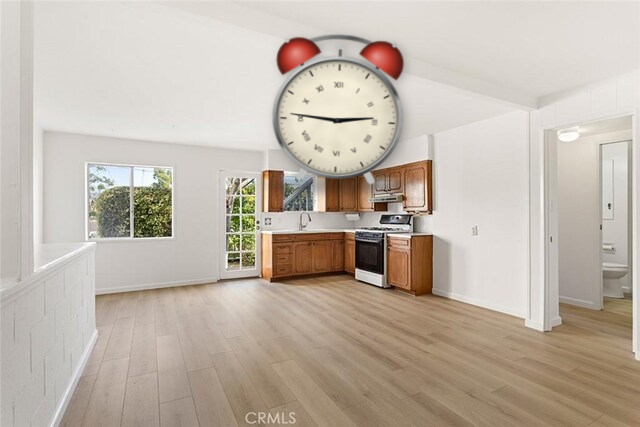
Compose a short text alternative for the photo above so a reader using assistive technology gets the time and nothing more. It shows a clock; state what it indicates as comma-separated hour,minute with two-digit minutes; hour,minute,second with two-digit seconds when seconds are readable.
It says 2,46
